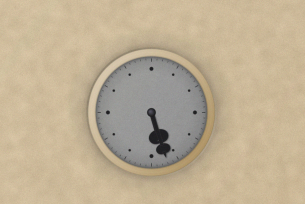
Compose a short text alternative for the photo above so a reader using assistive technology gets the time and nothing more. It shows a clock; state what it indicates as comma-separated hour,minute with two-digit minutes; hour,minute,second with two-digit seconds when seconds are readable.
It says 5,27
